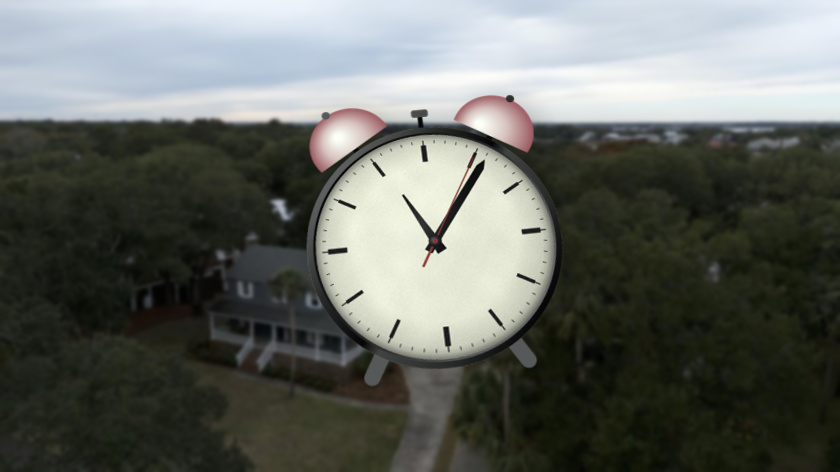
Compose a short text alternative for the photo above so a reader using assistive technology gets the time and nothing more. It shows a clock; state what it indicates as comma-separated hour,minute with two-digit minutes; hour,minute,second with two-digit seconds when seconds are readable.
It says 11,06,05
